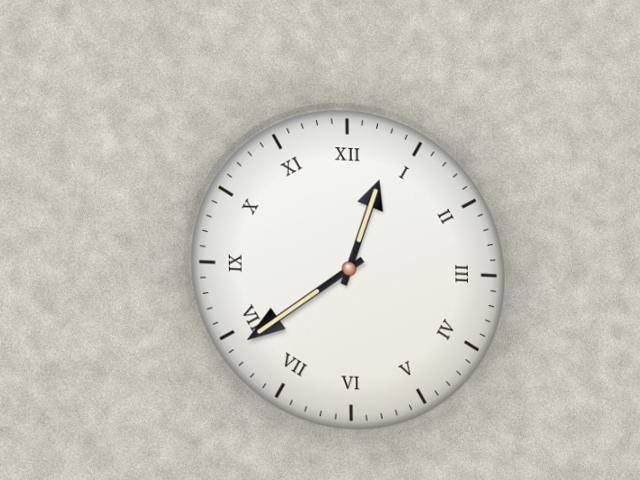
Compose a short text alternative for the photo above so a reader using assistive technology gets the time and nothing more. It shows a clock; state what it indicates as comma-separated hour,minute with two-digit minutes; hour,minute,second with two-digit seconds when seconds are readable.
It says 12,39
